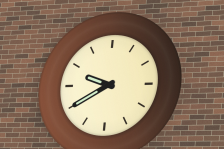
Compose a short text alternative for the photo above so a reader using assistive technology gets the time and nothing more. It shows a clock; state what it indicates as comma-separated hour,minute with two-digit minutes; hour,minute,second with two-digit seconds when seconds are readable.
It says 9,40
